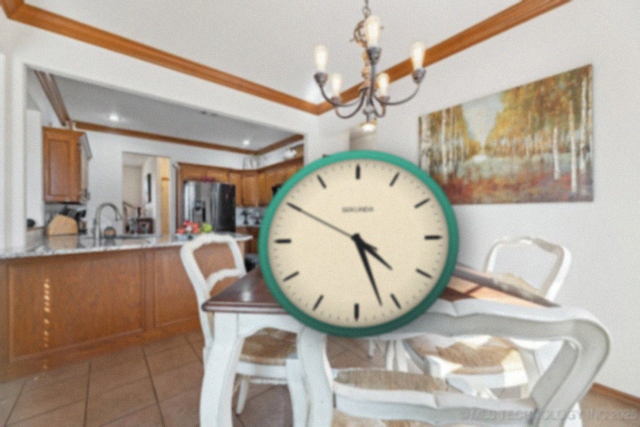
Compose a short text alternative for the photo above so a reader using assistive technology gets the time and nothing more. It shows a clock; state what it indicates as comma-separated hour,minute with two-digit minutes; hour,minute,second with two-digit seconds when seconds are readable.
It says 4,26,50
